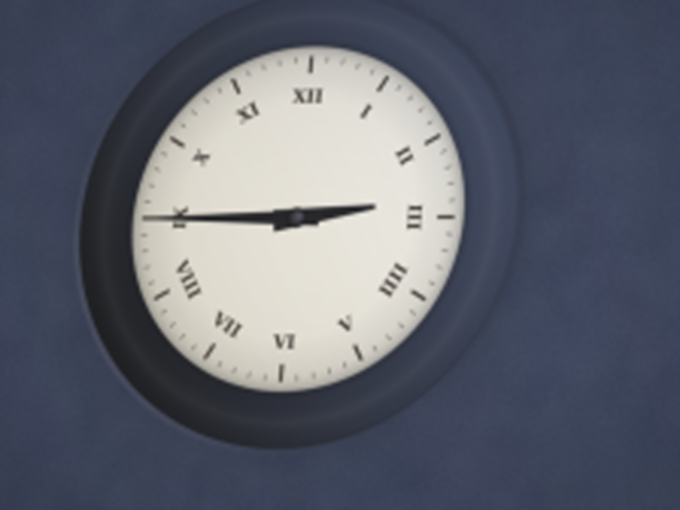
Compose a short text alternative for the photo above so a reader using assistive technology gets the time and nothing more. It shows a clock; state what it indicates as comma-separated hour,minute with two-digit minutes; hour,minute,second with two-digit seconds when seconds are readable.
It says 2,45
